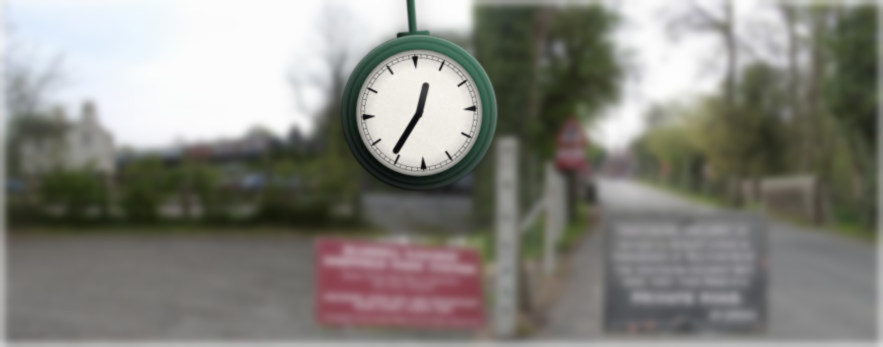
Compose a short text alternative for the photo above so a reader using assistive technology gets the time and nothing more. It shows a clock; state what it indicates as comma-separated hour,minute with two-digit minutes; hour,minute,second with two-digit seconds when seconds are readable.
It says 12,36
